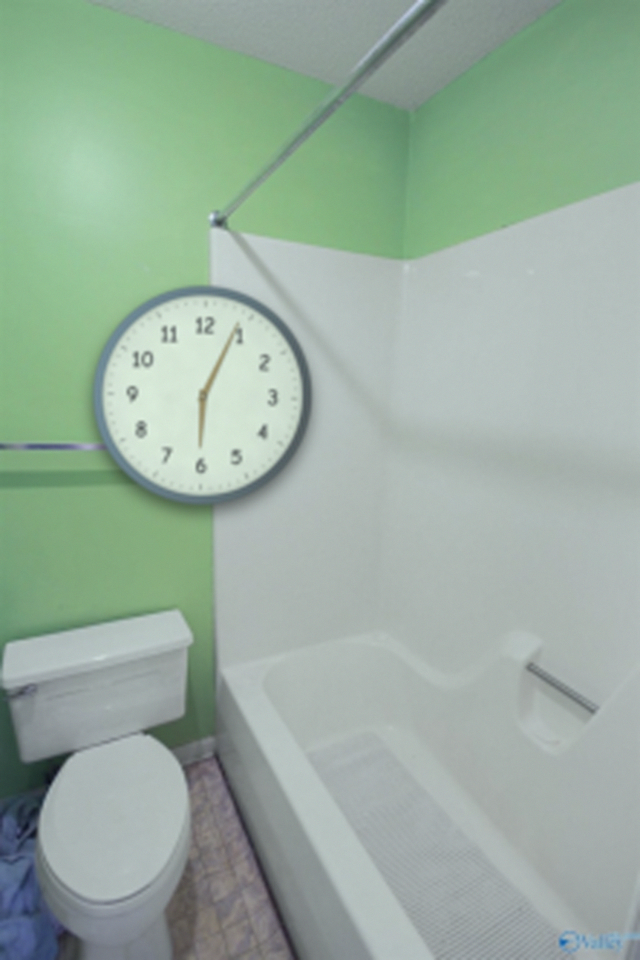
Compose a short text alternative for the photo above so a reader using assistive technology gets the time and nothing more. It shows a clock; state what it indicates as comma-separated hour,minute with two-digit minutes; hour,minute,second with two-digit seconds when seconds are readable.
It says 6,04
